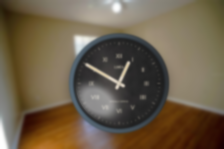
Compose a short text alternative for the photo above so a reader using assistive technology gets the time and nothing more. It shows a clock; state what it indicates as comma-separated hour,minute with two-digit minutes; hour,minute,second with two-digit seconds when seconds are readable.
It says 12,50
